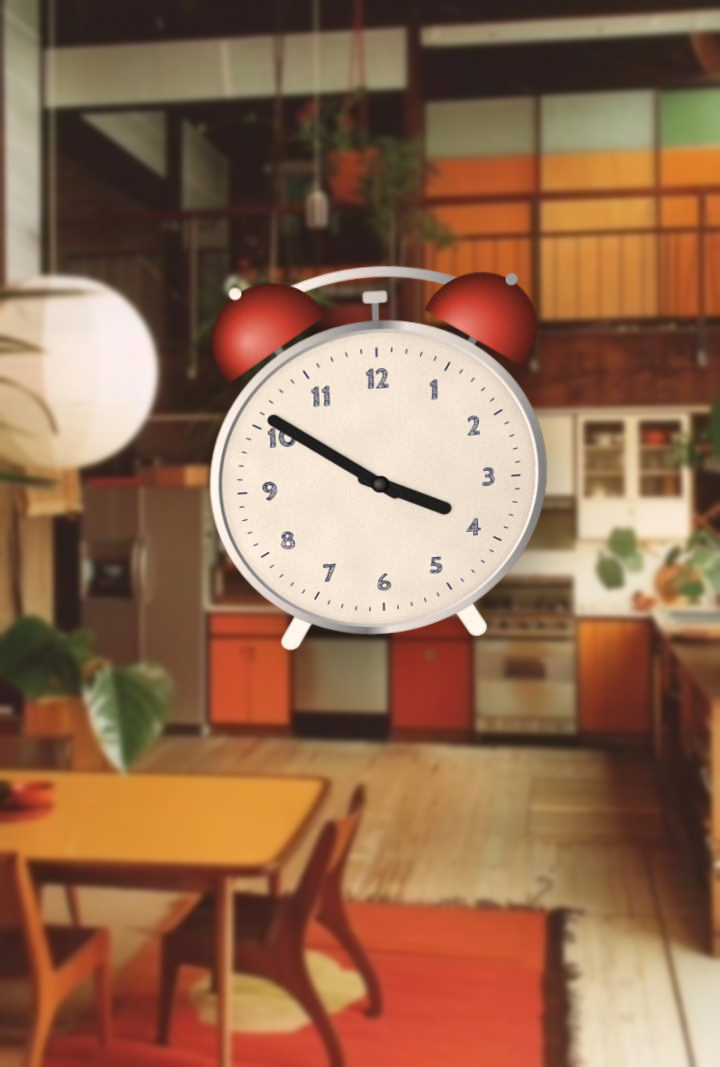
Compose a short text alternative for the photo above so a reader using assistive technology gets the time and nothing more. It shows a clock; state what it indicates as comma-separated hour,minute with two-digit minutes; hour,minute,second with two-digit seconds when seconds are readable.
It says 3,51
